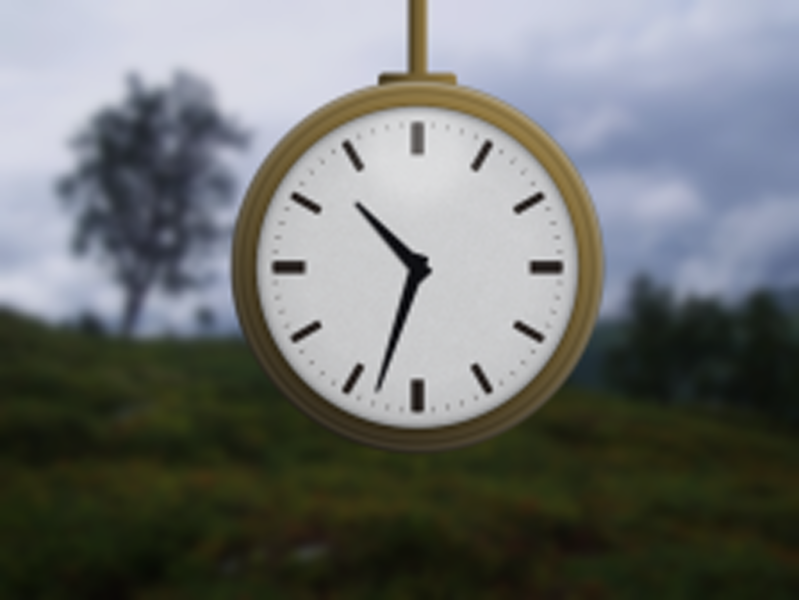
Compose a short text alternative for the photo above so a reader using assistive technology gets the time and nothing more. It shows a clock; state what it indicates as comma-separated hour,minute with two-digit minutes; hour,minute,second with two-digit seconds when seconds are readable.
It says 10,33
